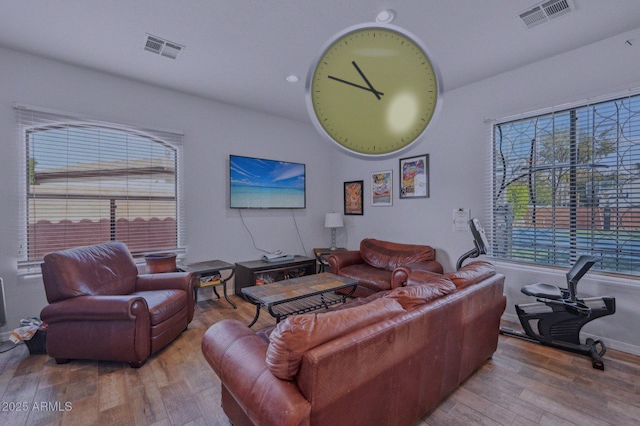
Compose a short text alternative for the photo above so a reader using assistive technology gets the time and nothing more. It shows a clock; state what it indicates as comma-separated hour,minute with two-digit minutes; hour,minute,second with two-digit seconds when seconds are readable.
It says 10,48
